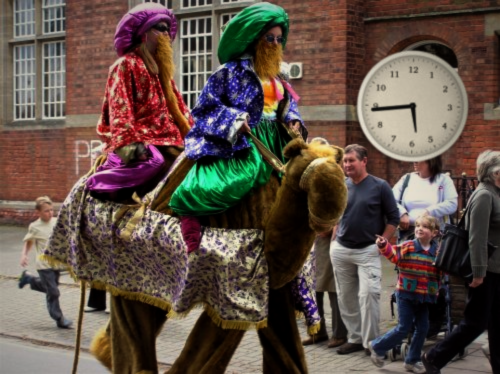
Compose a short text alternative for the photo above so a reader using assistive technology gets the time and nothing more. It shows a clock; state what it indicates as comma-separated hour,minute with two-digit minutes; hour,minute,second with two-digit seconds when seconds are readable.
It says 5,44
